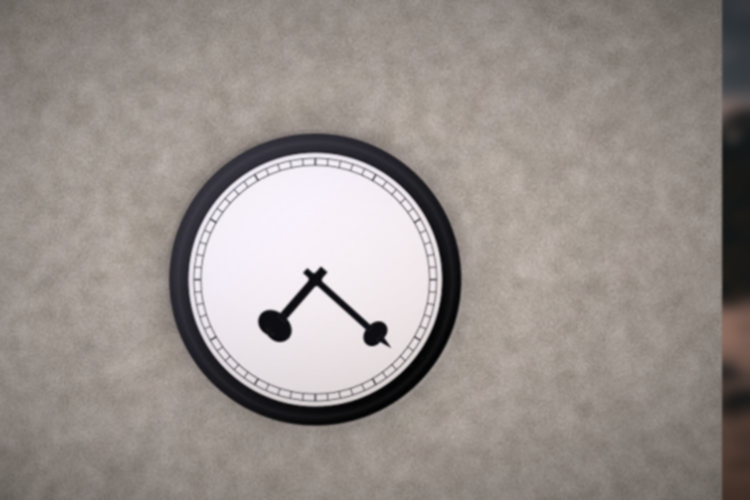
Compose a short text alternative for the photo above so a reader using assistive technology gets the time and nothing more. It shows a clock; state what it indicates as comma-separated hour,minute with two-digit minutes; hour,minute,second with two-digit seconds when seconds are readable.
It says 7,22
